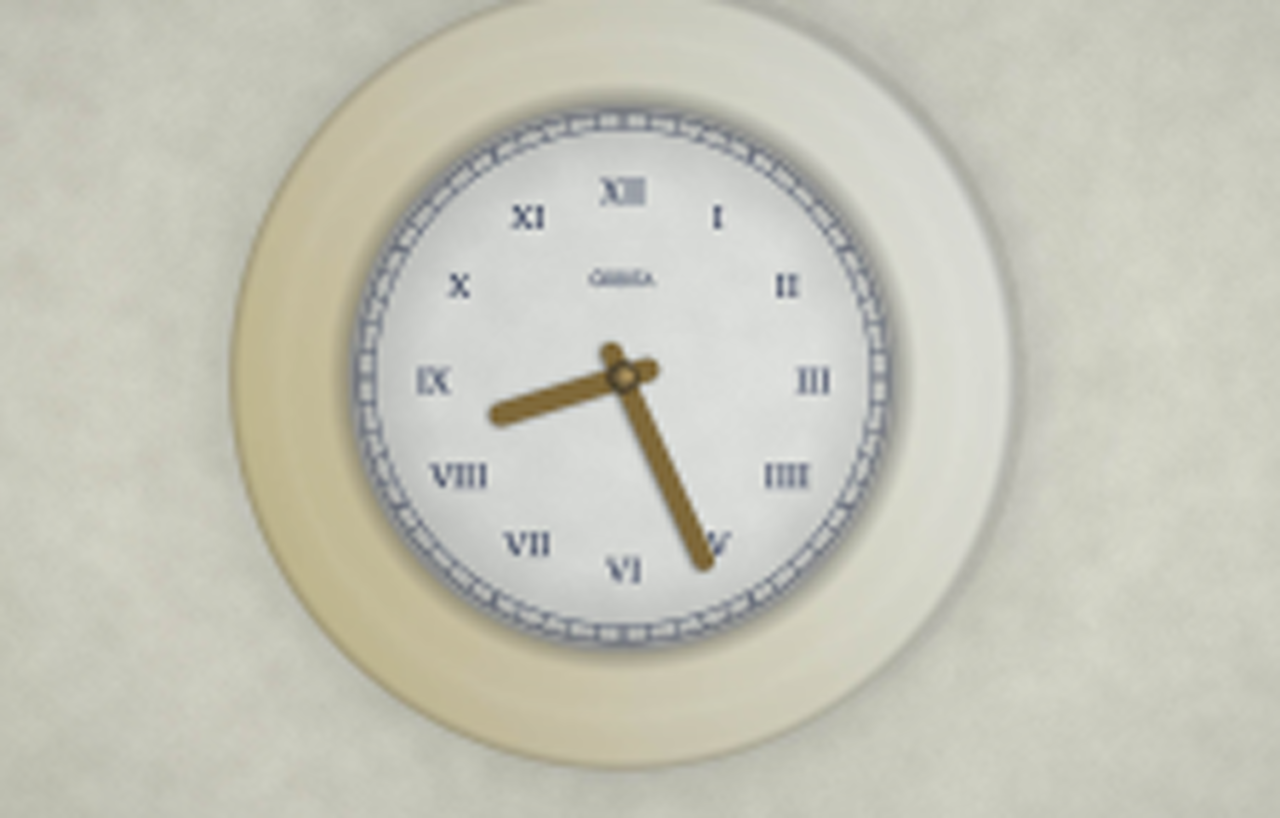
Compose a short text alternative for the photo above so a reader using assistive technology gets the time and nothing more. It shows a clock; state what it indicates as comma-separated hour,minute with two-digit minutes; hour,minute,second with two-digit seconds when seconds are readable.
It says 8,26
